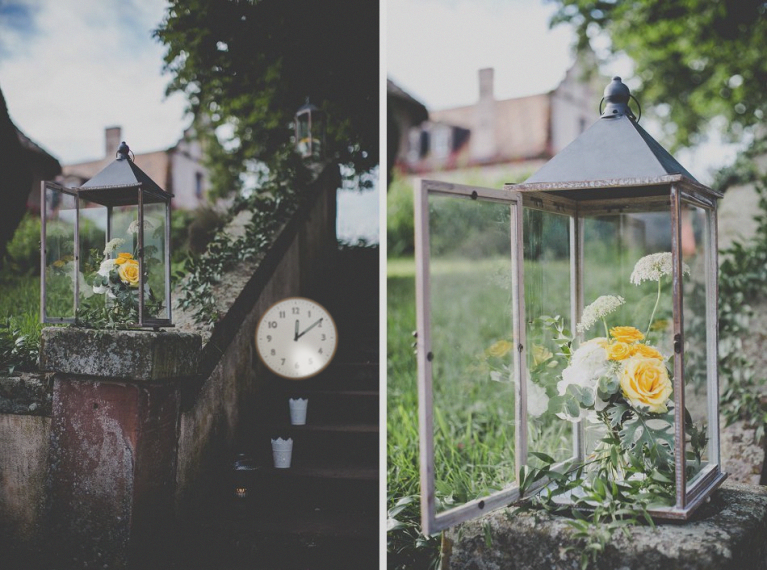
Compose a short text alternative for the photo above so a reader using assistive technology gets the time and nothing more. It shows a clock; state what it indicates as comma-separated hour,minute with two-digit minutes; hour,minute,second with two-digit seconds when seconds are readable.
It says 12,09
